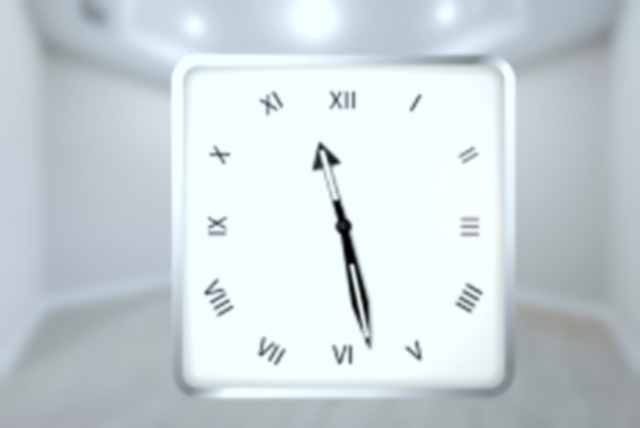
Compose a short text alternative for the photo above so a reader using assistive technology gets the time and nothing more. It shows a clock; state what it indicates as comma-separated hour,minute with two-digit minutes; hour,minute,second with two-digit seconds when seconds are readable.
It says 11,28
